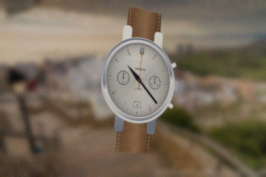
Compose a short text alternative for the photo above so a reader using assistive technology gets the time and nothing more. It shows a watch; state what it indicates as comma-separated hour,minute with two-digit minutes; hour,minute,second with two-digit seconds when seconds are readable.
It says 10,22
